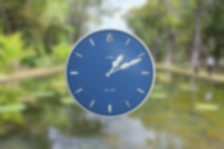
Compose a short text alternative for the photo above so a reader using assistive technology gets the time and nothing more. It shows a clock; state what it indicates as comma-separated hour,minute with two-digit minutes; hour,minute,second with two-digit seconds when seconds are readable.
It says 1,11
